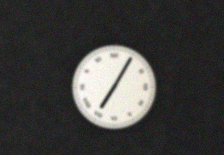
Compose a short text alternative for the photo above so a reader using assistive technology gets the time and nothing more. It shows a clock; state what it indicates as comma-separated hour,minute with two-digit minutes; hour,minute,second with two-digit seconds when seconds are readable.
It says 7,05
